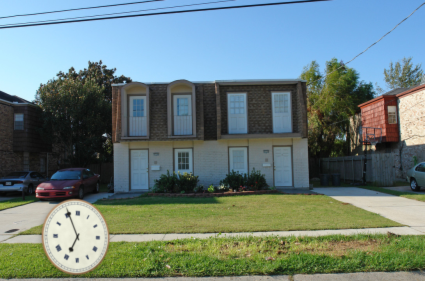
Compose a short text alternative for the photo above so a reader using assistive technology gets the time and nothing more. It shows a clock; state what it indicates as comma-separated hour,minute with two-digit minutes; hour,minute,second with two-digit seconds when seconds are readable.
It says 6,56
